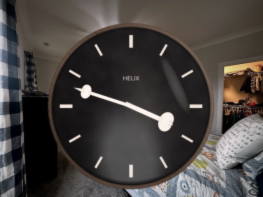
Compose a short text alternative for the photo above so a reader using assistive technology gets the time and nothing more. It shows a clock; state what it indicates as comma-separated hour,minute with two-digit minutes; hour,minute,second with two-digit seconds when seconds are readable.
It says 3,48
